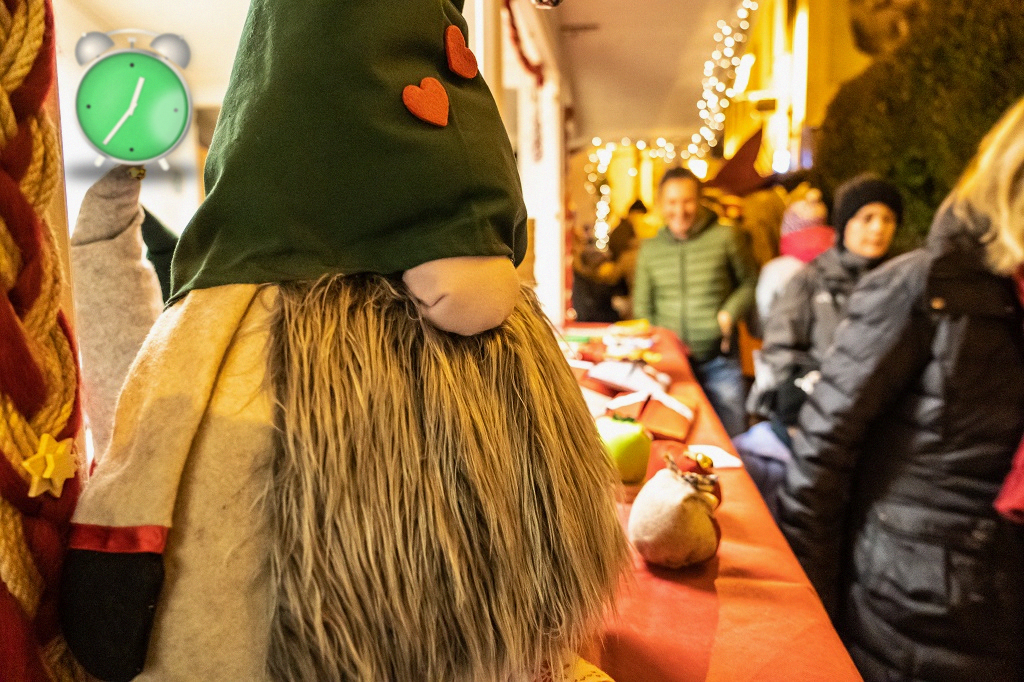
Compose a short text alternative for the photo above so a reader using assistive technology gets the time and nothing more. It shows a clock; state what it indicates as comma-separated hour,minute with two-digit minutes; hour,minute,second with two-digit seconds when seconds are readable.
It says 12,36
